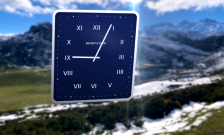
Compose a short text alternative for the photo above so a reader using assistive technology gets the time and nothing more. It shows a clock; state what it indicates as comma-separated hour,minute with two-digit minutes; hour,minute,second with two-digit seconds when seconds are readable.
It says 9,04
